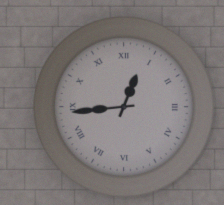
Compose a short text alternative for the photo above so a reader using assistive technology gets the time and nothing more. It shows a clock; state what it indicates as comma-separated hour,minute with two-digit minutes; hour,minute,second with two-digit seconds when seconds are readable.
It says 12,44
